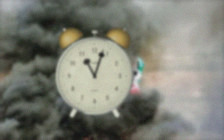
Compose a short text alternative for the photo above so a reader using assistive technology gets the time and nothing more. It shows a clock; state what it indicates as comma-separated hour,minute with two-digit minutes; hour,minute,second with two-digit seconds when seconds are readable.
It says 11,03
